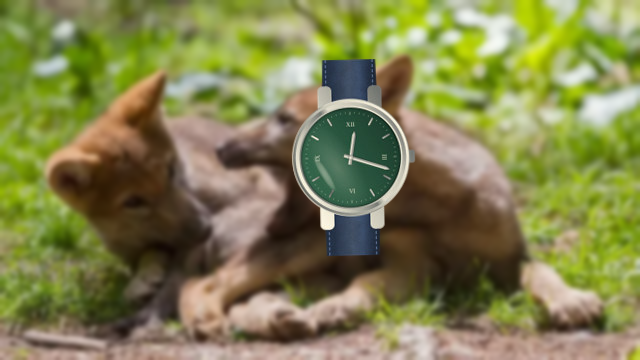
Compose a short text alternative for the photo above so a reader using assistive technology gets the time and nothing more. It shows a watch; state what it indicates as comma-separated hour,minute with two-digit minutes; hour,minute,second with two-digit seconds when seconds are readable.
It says 12,18
